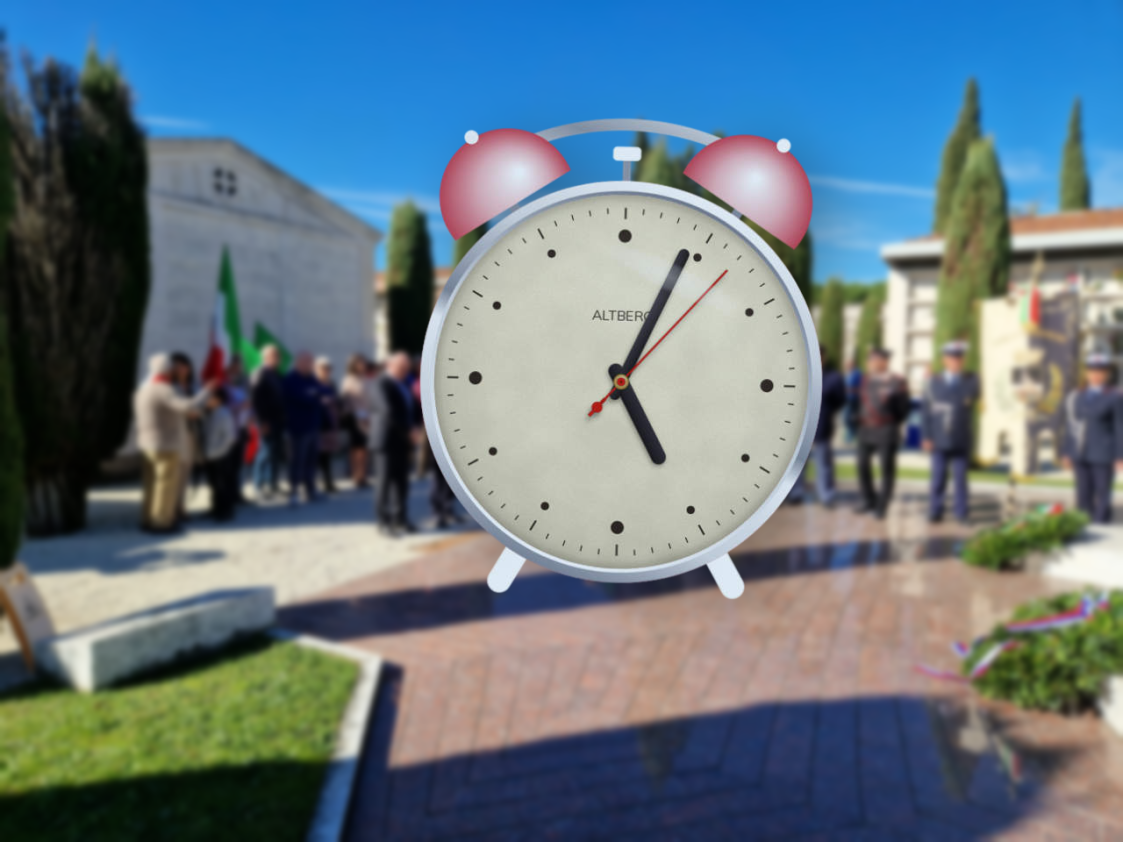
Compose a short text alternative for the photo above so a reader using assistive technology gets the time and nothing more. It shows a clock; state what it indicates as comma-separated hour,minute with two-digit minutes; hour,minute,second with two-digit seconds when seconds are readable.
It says 5,04,07
